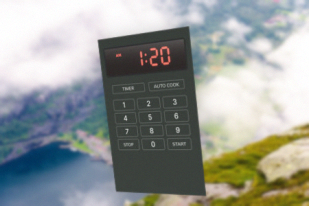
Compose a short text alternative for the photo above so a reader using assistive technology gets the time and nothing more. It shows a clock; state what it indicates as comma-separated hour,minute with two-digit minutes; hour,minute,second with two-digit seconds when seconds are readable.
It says 1,20
